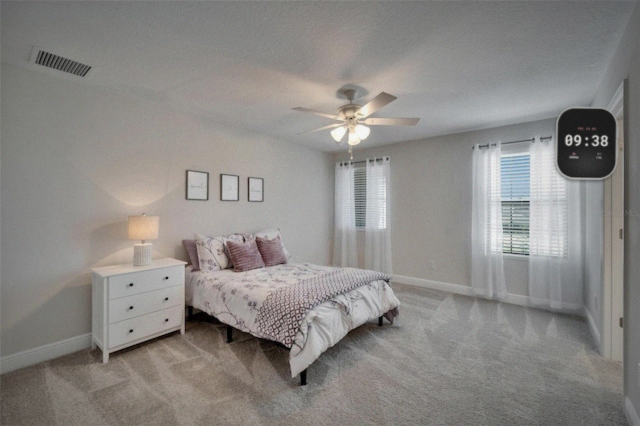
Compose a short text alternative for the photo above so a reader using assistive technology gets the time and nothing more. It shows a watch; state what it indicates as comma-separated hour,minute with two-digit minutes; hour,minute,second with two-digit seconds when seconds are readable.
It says 9,38
